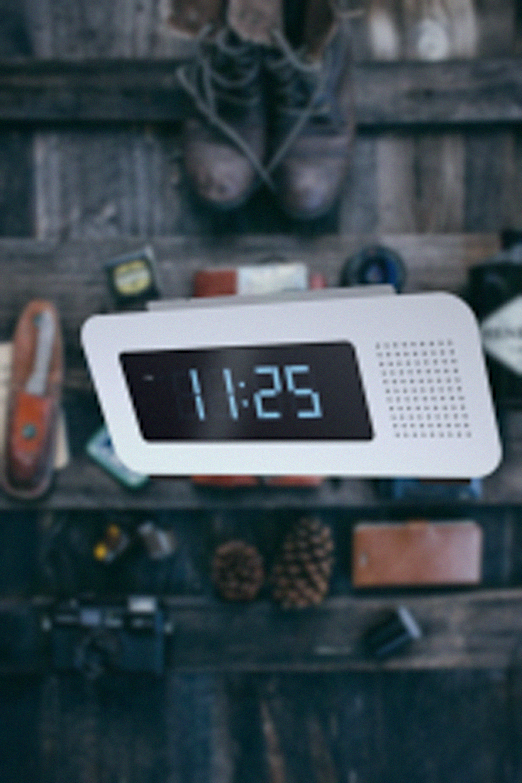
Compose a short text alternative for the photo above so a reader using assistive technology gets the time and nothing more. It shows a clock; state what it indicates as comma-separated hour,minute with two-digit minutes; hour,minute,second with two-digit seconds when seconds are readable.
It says 11,25
